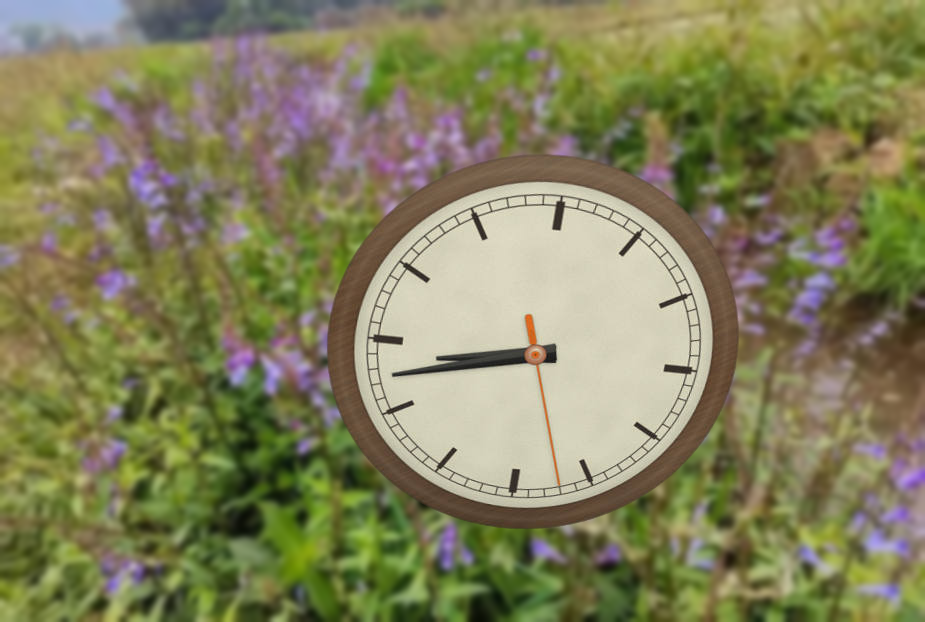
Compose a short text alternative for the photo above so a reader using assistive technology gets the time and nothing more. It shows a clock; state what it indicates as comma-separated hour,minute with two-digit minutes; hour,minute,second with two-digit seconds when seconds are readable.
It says 8,42,27
